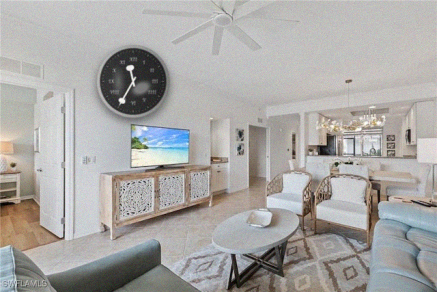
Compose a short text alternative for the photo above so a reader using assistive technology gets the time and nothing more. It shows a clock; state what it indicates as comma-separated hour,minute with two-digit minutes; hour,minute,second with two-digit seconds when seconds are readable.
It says 11,35
